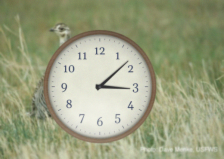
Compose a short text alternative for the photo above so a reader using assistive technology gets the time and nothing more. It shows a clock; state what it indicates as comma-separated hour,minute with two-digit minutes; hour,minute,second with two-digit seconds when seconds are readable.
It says 3,08
